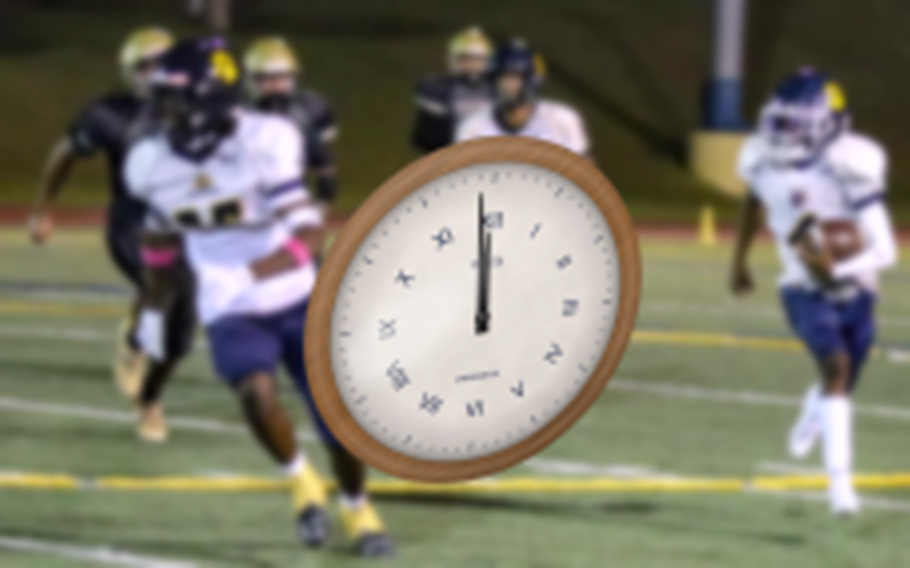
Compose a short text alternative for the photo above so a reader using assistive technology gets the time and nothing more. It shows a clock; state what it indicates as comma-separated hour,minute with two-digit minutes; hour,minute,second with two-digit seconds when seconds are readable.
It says 11,59
